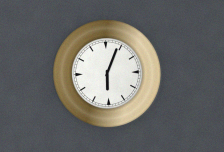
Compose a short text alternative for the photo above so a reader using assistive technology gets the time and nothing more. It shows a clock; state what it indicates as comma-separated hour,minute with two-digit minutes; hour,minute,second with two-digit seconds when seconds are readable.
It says 6,04
